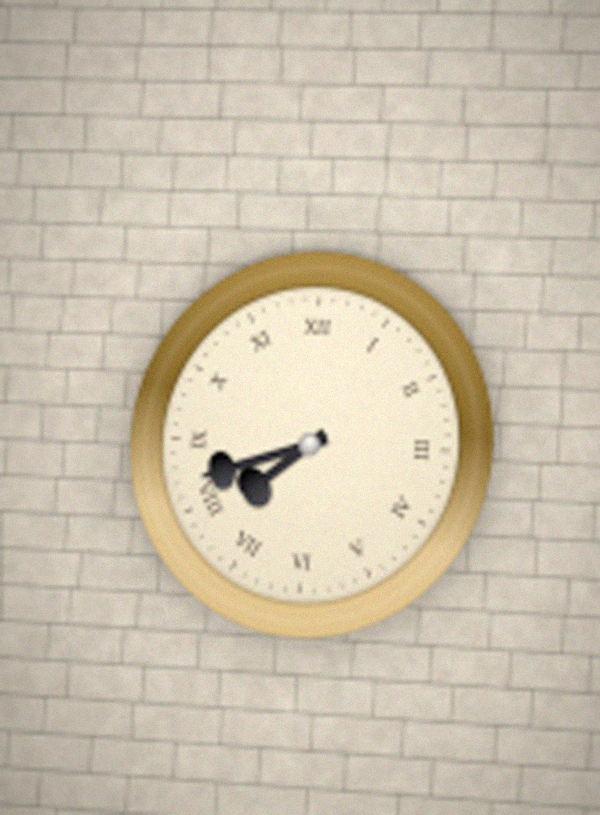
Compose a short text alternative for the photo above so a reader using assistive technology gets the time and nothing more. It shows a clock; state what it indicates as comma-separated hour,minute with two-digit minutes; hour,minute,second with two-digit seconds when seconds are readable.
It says 7,42
